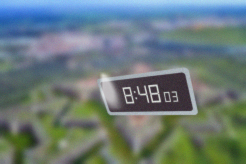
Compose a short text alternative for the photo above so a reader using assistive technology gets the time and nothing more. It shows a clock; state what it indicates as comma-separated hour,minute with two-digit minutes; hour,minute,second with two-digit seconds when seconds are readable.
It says 8,48,03
